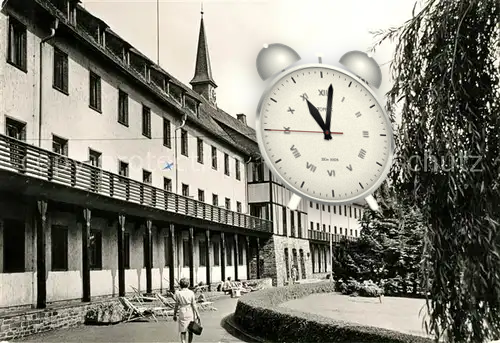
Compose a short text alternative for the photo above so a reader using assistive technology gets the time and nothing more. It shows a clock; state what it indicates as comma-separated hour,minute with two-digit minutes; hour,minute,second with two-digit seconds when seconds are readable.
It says 11,01,45
